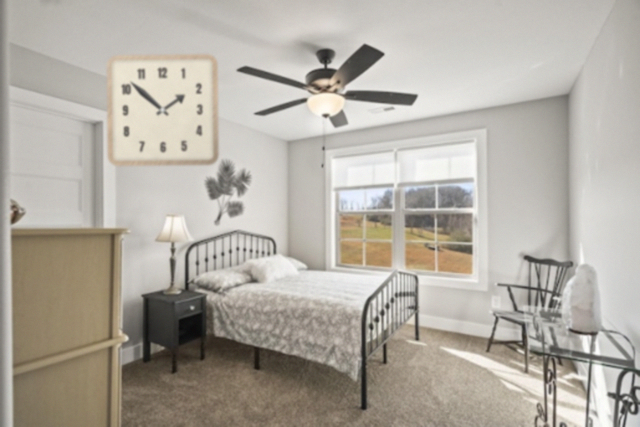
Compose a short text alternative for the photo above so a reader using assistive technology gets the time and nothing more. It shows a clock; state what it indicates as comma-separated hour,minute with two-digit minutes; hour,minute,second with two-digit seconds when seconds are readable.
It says 1,52
